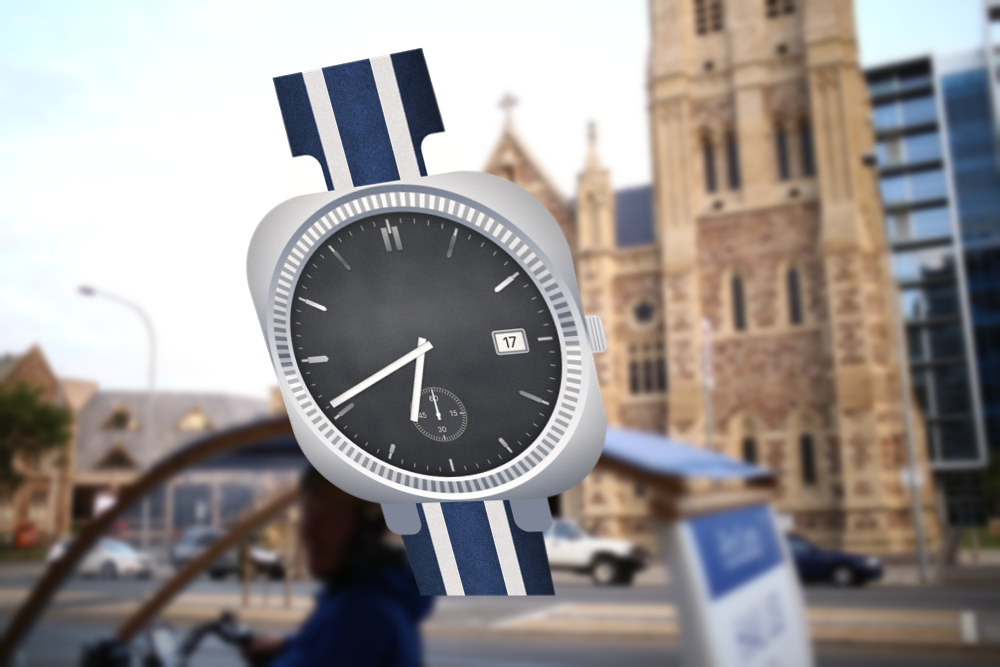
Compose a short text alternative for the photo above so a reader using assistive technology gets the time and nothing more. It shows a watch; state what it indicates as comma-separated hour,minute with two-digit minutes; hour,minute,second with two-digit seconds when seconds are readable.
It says 6,41
